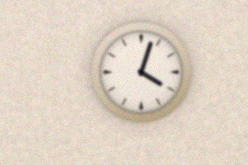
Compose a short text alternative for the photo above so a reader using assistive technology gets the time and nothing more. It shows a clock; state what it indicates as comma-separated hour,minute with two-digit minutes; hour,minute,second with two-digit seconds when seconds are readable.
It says 4,03
